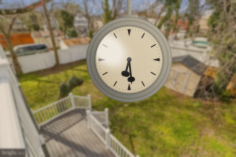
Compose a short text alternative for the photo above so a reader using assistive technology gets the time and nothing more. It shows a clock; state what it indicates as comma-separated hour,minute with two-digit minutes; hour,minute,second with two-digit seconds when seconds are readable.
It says 6,29
